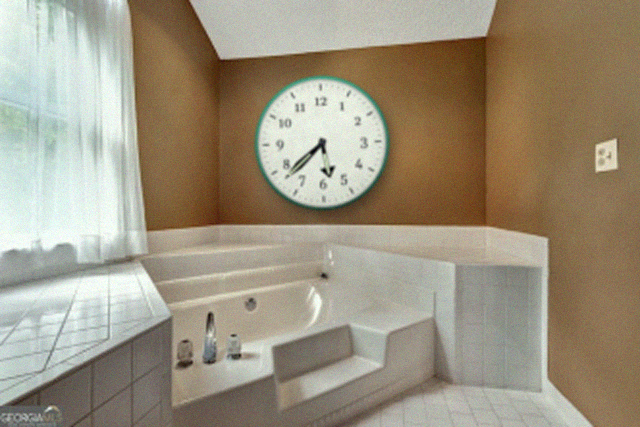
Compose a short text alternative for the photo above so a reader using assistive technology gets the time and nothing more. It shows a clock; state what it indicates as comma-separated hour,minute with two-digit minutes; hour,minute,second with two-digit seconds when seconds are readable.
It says 5,38
